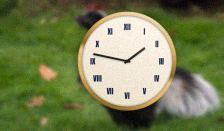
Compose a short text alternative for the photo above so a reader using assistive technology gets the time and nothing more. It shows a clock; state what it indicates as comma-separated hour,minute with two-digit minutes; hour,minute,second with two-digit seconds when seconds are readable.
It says 1,47
